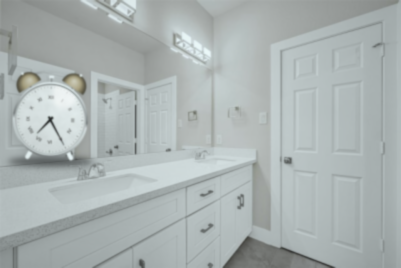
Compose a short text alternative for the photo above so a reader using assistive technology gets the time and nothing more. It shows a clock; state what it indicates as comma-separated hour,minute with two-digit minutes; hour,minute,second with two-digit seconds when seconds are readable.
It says 7,25
